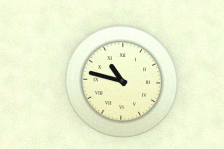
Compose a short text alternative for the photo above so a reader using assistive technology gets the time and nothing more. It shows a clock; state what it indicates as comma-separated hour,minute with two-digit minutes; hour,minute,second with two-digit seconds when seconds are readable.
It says 10,47
